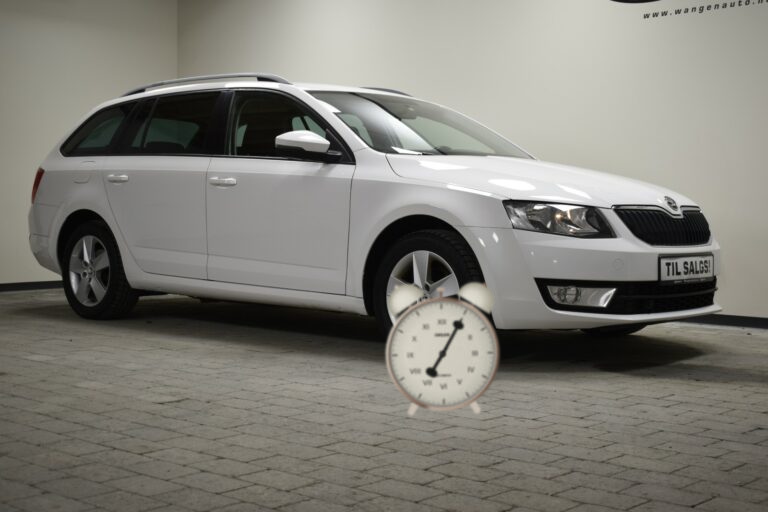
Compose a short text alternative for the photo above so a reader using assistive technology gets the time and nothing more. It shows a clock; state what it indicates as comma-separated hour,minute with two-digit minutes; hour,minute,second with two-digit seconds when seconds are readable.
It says 7,05
